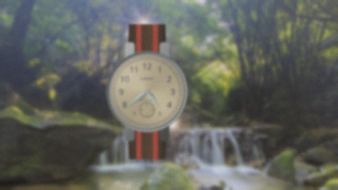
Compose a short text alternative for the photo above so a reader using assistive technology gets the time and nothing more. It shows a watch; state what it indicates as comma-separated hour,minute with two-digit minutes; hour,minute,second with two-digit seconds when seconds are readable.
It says 4,39
